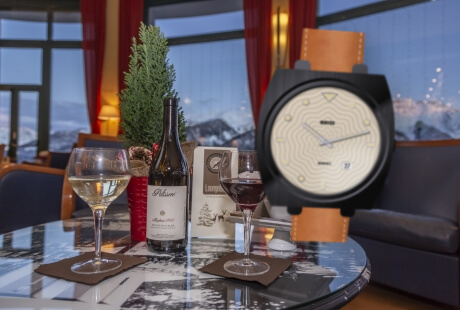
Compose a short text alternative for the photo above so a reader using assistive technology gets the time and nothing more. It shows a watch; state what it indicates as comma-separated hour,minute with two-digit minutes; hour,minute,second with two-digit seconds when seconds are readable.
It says 10,12
